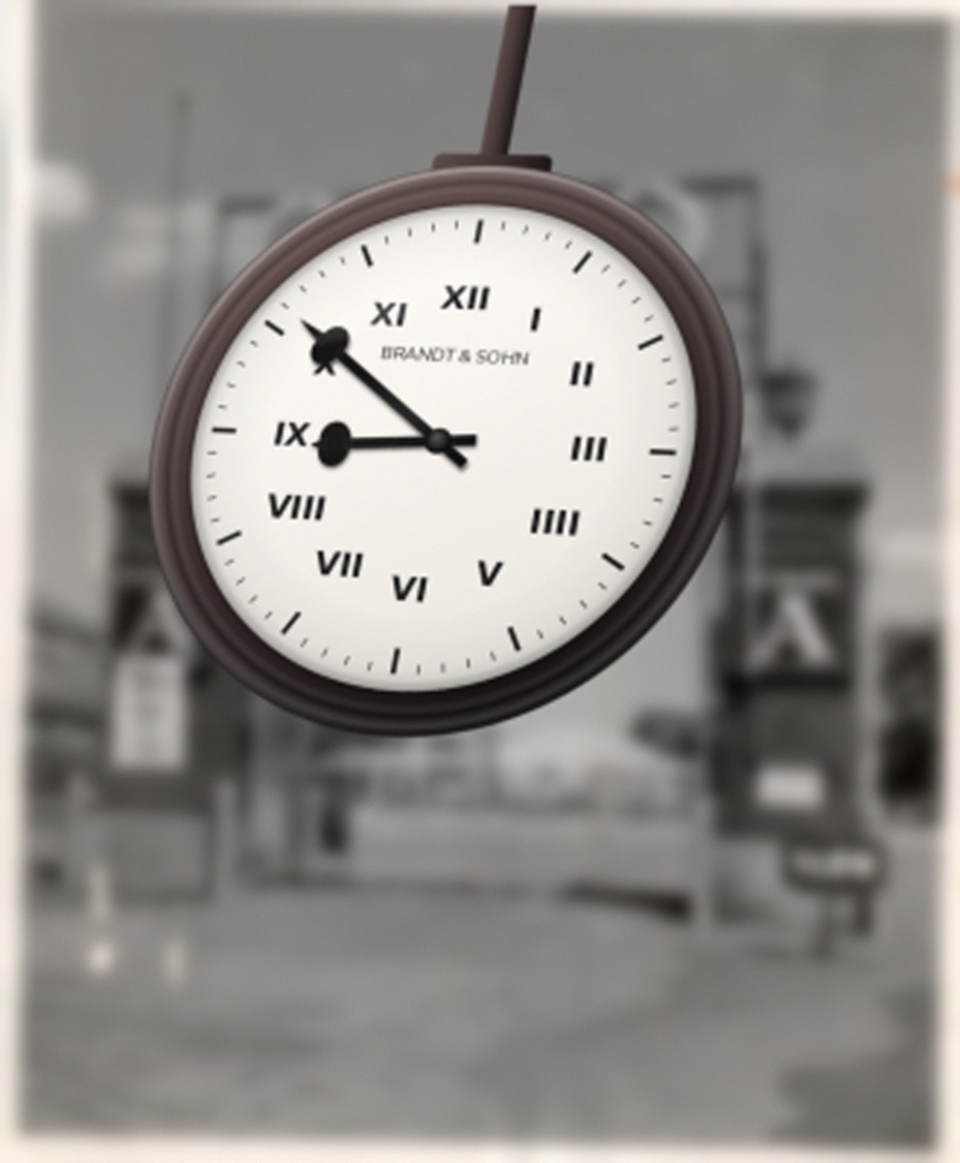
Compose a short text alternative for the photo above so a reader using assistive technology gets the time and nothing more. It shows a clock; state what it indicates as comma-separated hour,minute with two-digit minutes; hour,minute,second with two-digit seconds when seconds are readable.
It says 8,51
